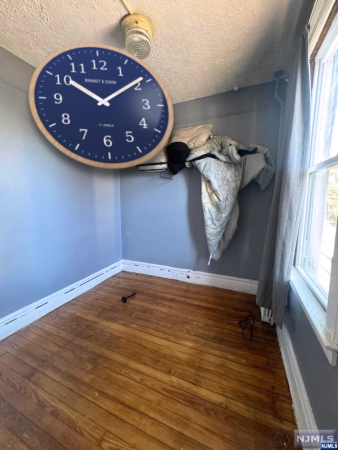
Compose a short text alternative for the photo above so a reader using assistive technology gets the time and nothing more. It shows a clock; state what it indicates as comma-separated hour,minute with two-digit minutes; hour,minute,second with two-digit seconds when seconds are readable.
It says 10,09
